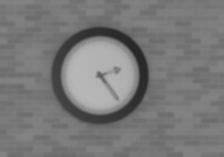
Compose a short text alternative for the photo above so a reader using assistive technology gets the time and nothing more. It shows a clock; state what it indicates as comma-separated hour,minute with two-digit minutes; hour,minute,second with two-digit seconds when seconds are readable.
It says 2,24
